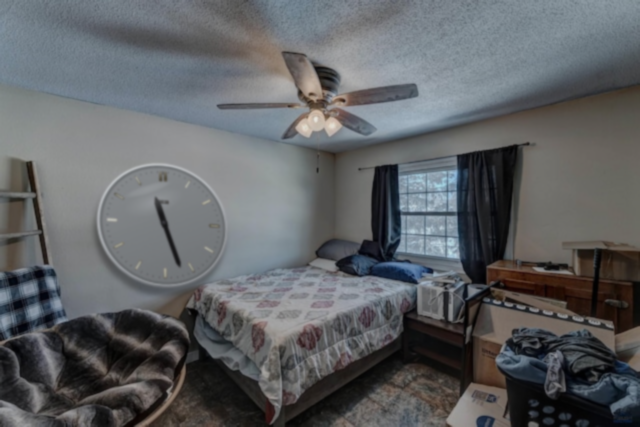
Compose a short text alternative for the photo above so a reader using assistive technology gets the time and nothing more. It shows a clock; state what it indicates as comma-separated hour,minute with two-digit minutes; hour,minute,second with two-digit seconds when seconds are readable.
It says 11,27
